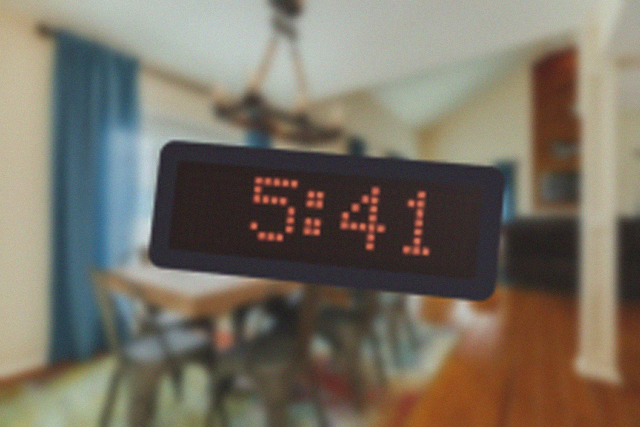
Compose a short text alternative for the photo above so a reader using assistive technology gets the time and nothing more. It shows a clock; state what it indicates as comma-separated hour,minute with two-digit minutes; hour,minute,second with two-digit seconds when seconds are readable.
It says 5,41
